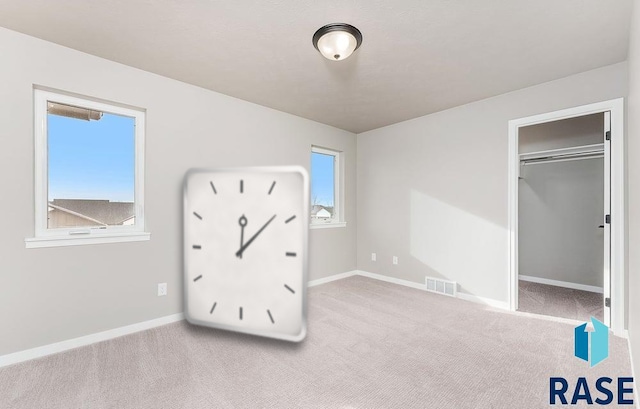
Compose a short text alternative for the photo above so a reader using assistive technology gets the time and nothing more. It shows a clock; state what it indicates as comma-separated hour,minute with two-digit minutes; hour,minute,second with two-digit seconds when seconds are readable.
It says 12,08
